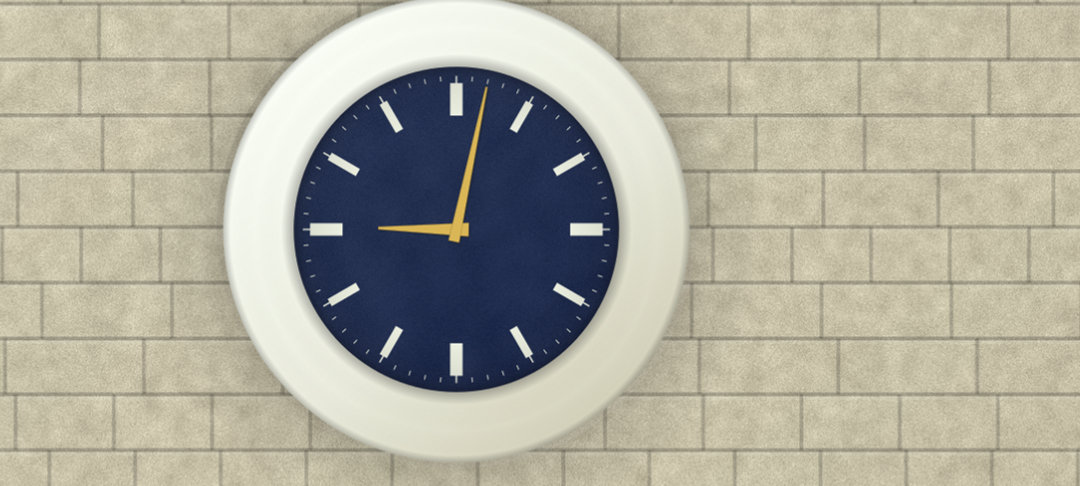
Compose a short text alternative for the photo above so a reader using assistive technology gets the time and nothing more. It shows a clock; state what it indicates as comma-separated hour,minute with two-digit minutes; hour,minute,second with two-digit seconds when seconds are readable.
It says 9,02
